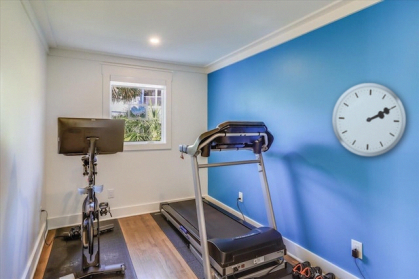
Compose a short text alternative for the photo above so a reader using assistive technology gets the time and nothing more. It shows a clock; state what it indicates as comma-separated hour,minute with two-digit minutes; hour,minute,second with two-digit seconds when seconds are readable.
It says 2,10
